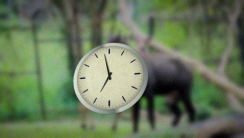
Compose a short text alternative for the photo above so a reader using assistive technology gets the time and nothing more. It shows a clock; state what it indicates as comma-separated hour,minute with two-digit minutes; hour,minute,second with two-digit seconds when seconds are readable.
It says 6,58
